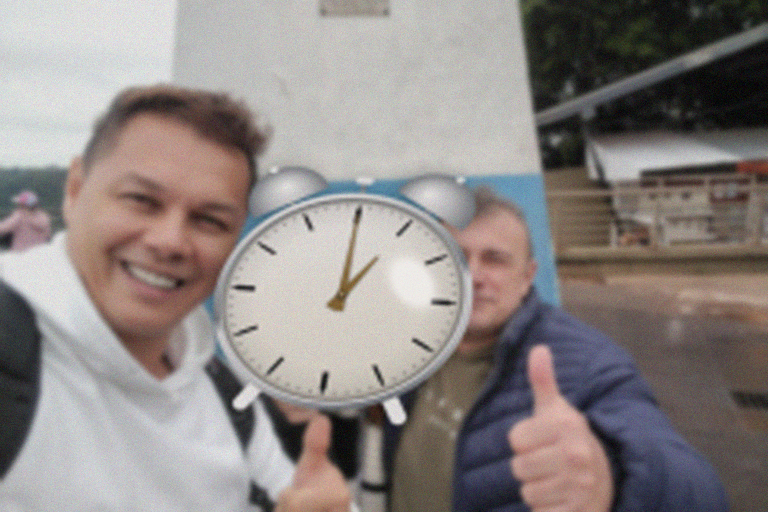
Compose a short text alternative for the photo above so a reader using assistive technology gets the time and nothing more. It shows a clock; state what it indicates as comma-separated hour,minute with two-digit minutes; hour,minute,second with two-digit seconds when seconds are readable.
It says 1,00
